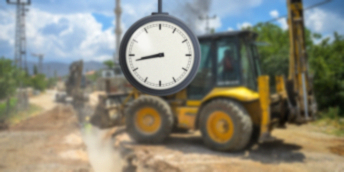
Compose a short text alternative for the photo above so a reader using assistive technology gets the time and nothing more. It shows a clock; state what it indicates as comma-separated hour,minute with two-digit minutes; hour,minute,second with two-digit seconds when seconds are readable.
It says 8,43
